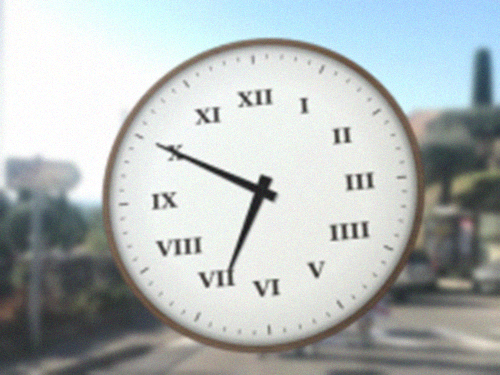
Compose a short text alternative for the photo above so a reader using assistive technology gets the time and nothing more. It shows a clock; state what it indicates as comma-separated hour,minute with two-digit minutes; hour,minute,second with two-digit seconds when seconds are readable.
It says 6,50
